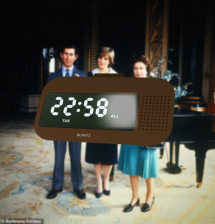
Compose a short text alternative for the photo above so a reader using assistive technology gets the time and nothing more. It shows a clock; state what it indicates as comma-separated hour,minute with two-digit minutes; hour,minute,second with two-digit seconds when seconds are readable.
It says 22,58
